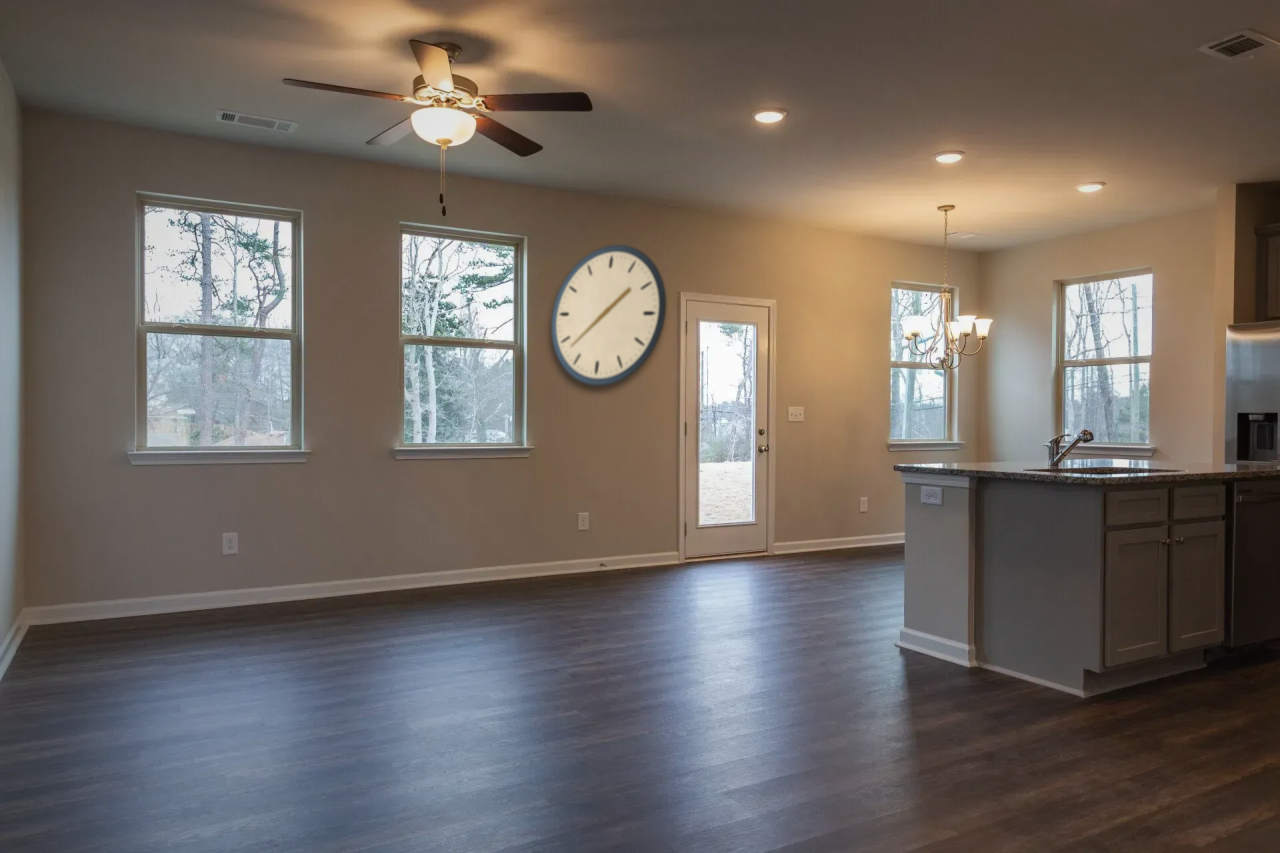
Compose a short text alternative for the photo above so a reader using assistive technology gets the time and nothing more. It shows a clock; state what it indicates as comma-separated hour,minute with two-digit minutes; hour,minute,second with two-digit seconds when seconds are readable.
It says 1,38
